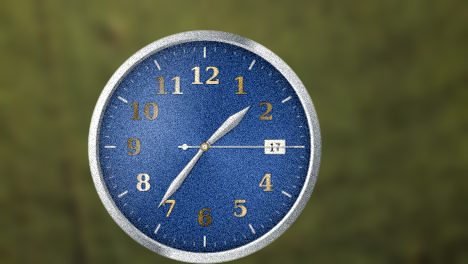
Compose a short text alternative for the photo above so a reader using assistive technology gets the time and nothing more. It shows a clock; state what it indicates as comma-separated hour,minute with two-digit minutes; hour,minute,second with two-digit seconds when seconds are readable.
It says 1,36,15
